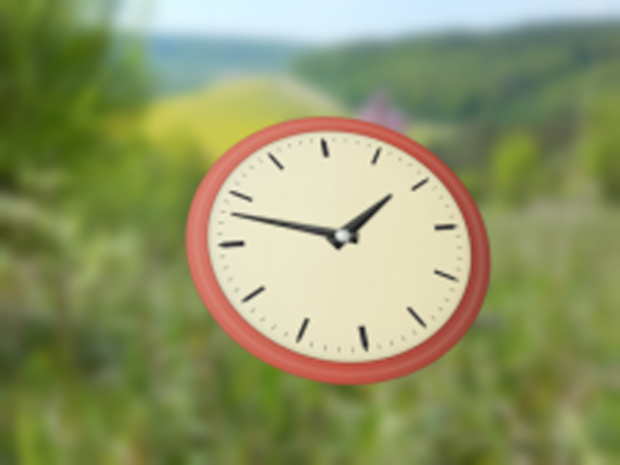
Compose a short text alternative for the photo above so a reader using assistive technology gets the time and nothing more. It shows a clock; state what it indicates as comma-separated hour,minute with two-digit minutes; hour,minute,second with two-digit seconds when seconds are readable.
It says 1,48
